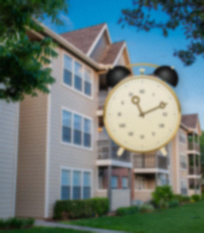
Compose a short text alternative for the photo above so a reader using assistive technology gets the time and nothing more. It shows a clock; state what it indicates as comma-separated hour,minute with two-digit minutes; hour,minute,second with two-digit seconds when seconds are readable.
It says 11,11
